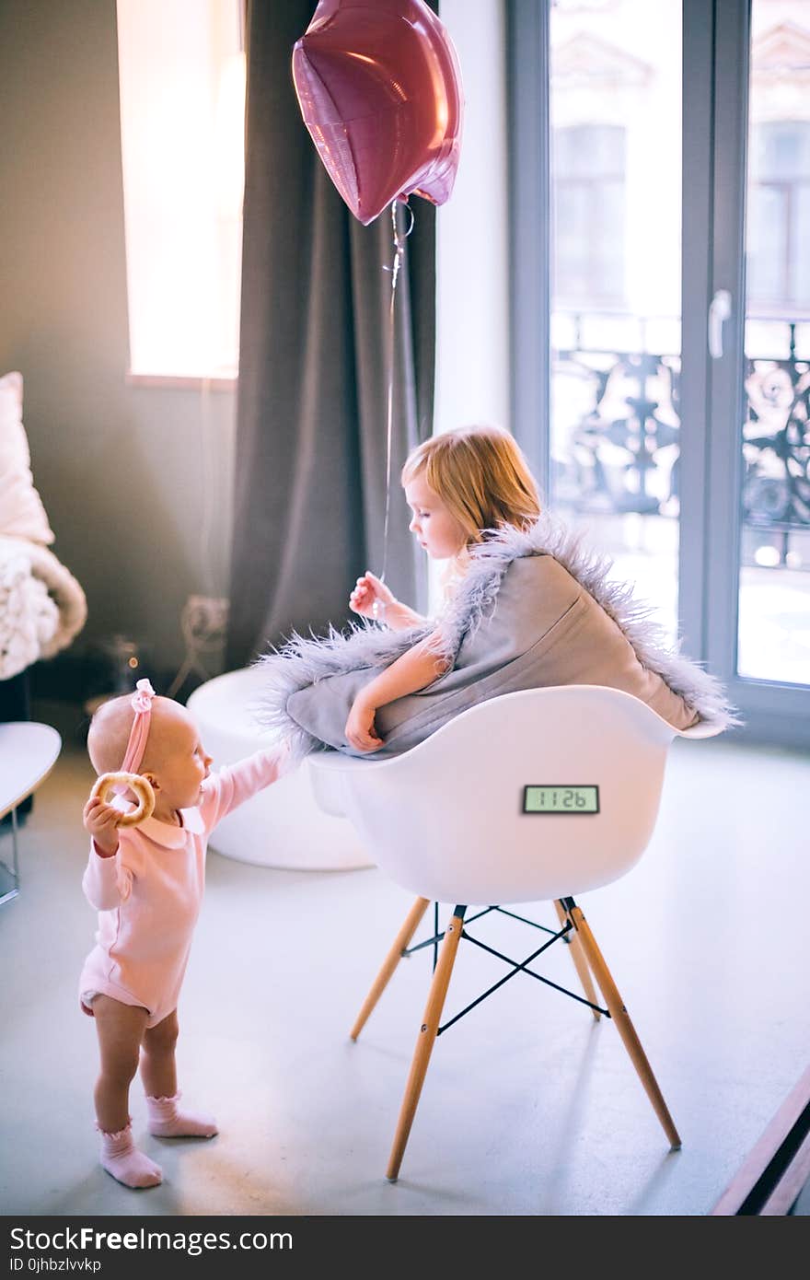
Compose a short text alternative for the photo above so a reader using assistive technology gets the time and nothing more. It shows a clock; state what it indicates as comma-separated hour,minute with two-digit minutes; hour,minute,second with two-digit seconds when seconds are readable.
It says 11,26
